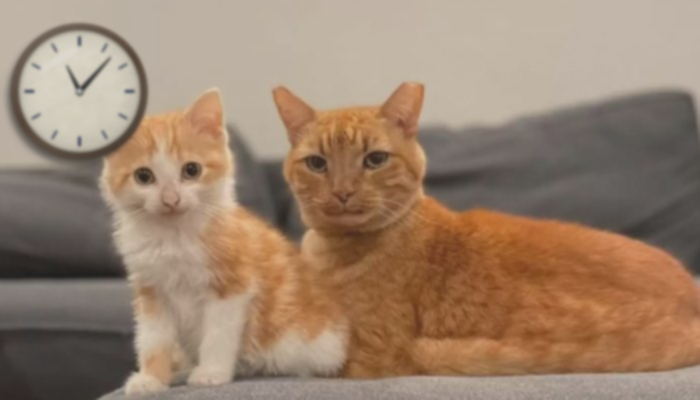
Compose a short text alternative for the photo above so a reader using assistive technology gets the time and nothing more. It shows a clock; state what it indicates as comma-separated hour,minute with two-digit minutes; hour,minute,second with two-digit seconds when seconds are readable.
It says 11,07
